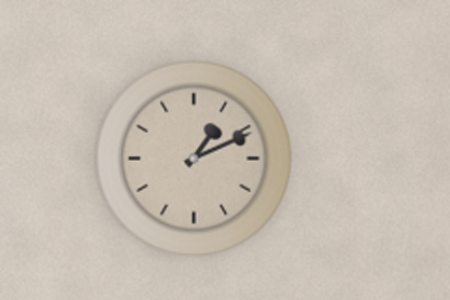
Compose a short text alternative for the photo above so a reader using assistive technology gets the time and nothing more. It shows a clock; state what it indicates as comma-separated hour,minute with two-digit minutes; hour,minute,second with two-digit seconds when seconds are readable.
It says 1,11
